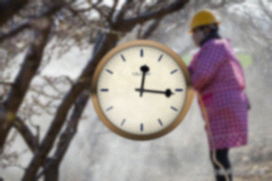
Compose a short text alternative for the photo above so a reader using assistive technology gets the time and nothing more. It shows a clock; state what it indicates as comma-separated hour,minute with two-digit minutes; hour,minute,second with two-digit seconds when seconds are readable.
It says 12,16
